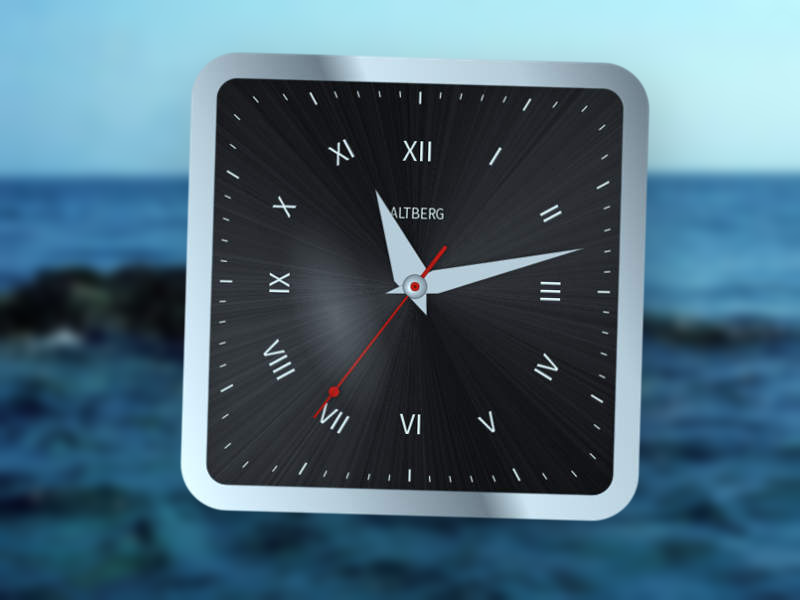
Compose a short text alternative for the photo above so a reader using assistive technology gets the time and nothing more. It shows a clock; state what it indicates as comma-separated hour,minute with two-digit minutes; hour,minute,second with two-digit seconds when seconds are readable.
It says 11,12,36
